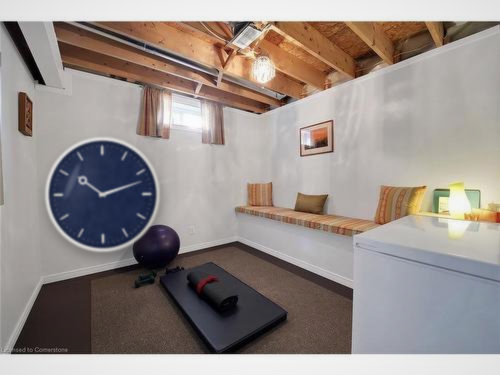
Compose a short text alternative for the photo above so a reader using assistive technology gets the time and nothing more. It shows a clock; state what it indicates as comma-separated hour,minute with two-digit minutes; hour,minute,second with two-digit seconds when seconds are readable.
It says 10,12
